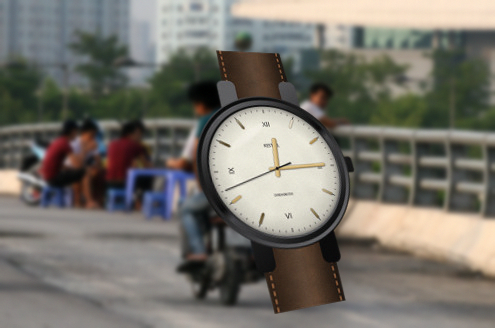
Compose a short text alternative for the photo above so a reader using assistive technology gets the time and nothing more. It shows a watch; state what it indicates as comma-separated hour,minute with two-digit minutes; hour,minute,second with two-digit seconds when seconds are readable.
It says 12,14,42
